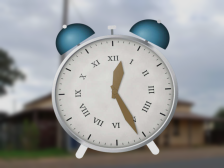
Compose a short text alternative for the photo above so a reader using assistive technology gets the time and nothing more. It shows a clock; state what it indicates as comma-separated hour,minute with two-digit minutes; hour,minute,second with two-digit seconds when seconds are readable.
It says 12,26
